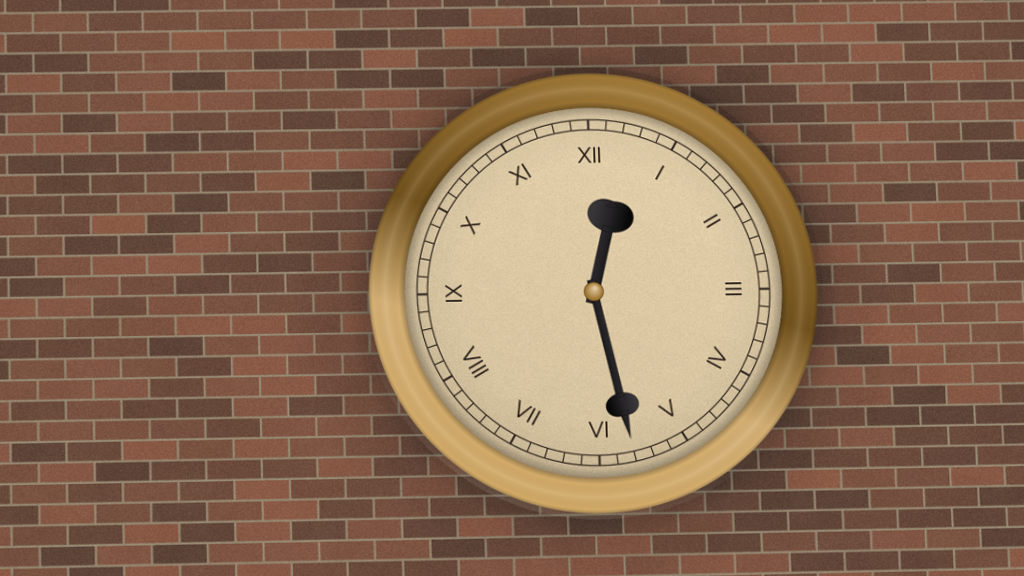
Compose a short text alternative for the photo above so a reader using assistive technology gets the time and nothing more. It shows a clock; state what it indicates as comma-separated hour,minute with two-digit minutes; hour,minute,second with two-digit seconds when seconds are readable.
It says 12,28
